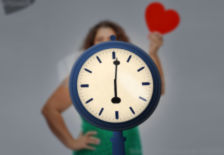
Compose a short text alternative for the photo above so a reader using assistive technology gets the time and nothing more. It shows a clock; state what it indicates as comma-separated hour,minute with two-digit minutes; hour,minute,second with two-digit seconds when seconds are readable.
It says 6,01
